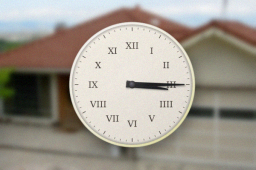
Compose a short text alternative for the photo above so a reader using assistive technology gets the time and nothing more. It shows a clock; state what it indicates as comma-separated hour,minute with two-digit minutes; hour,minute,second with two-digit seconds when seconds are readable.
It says 3,15
